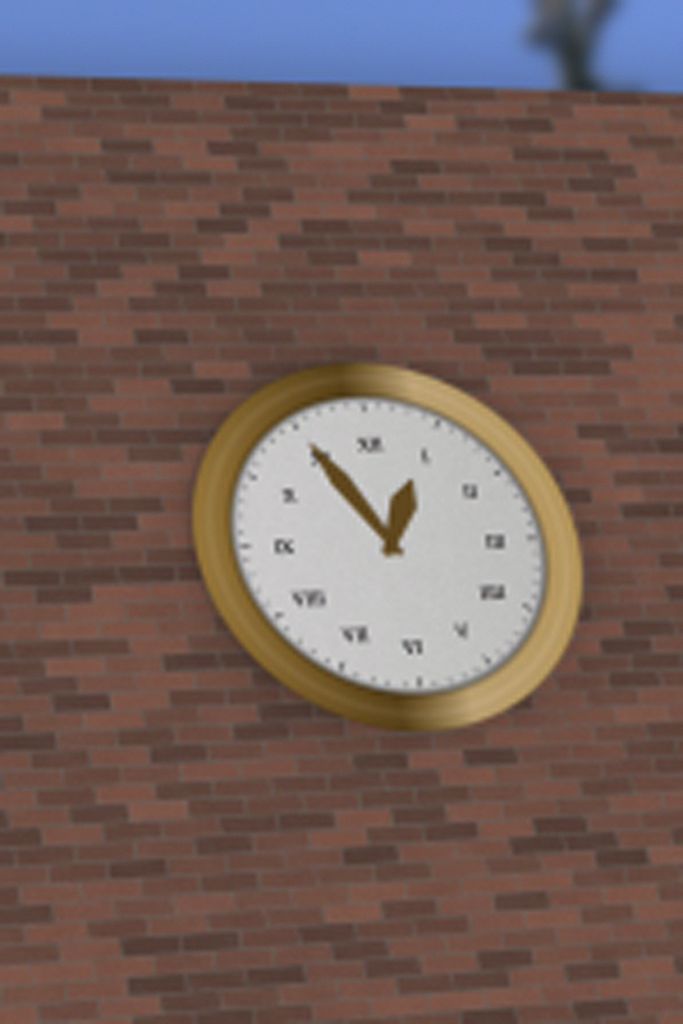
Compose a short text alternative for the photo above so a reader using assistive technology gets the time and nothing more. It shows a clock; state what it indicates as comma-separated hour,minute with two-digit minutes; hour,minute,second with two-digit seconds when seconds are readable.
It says 12,55
